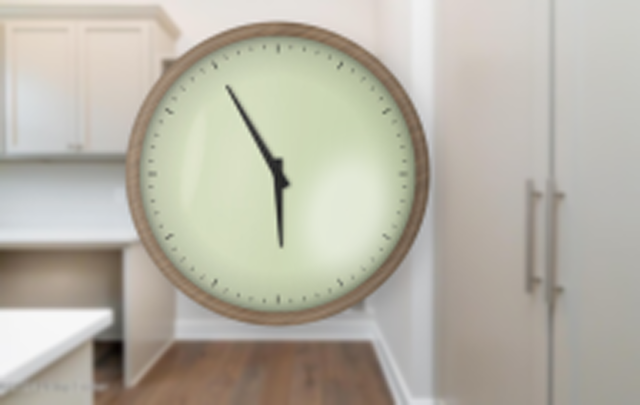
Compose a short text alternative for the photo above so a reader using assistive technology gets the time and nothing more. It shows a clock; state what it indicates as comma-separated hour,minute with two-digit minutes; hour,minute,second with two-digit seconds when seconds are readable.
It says 5,55
